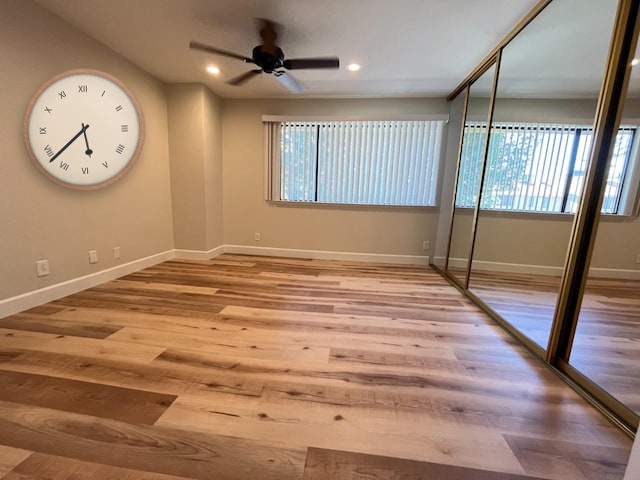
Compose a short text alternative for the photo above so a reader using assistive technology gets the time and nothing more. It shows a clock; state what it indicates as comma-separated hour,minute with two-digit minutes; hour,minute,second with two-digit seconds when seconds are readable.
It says 5,38
